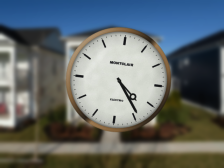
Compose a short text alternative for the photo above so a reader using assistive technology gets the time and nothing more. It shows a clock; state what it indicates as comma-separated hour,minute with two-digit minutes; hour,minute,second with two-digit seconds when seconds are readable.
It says 4,24
